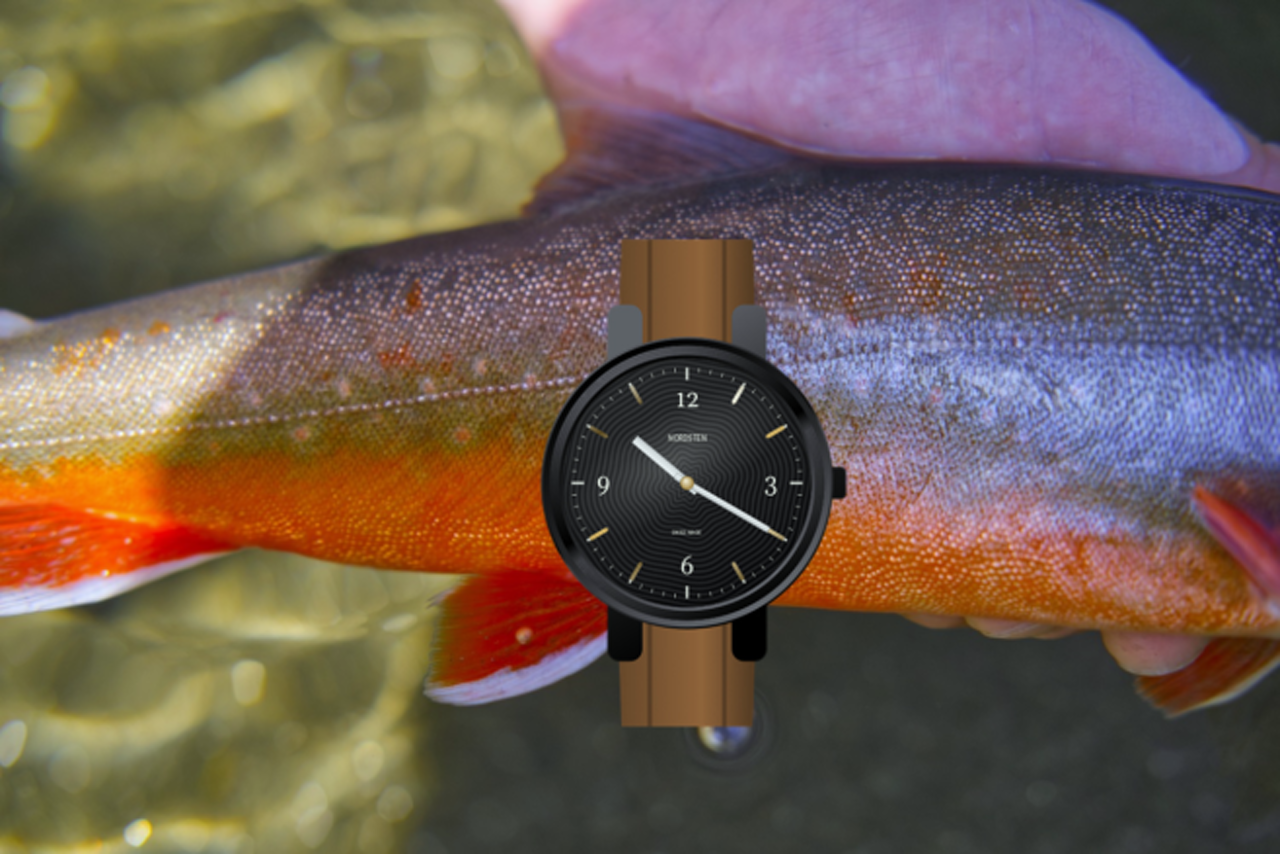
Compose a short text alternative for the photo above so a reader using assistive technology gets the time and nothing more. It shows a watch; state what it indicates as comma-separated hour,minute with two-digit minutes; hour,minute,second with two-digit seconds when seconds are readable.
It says 10,20
